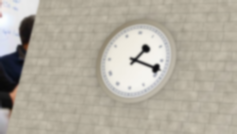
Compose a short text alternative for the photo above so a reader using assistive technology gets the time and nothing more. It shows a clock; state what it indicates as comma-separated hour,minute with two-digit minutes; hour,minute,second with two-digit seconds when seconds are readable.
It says 1,18
